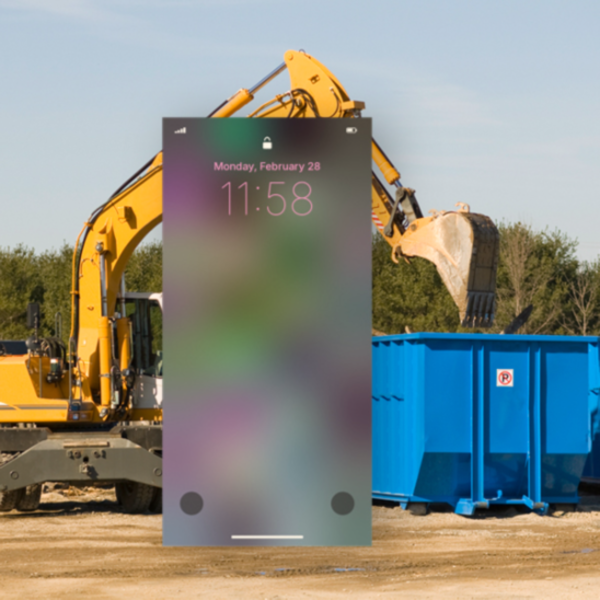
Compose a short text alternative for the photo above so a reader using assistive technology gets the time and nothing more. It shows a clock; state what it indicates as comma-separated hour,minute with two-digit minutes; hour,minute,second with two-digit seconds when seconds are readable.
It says 11,58
